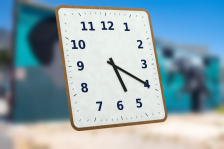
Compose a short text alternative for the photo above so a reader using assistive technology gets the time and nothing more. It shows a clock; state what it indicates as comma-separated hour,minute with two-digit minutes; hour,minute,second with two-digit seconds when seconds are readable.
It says 5,20
